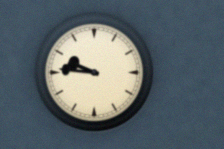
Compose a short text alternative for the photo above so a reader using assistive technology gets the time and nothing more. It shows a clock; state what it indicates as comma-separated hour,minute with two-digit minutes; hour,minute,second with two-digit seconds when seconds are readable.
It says 9,46
